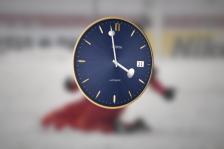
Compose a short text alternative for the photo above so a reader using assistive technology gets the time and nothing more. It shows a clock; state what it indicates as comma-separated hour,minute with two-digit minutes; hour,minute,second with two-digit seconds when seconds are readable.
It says 3,58
